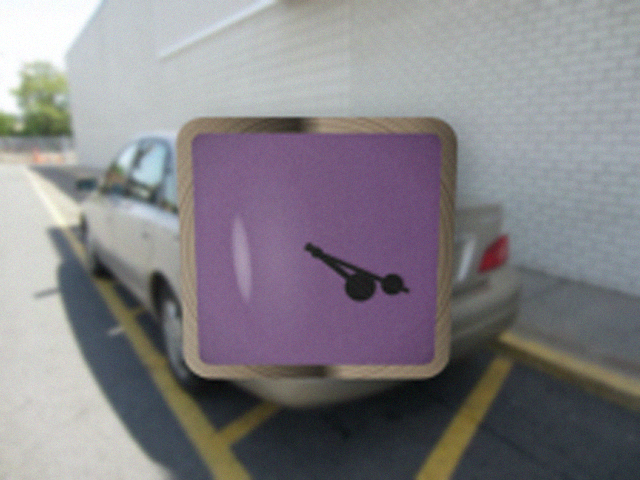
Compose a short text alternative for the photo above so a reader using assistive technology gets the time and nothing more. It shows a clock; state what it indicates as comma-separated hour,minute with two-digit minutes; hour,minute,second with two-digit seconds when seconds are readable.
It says 4,19
